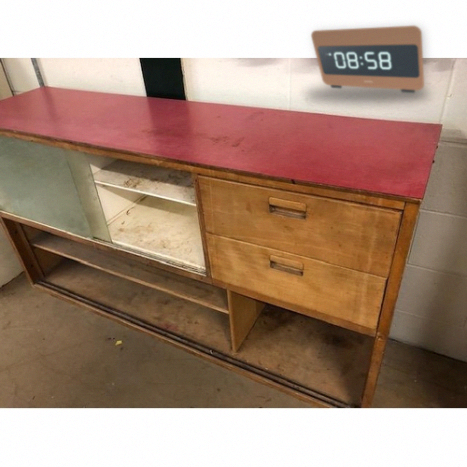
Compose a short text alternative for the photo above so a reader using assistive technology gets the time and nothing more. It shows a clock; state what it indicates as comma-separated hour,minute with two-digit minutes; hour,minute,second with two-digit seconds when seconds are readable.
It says 8,58
